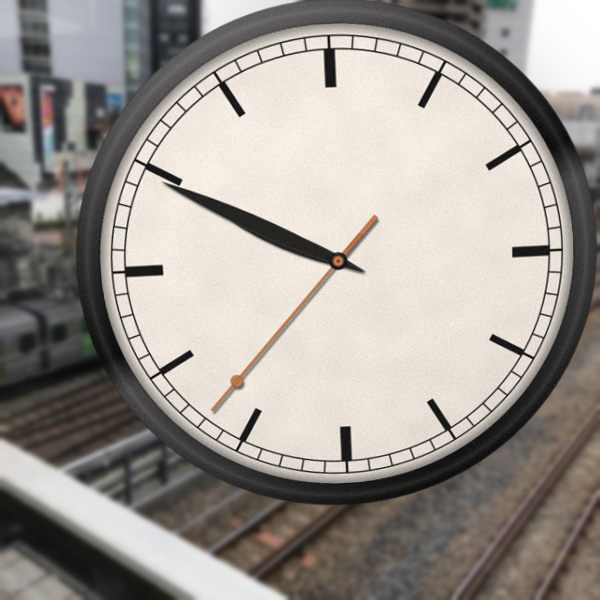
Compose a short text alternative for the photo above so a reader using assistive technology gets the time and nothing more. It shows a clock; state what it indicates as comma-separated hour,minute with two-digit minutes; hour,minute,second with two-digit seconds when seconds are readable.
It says 9,49,37
